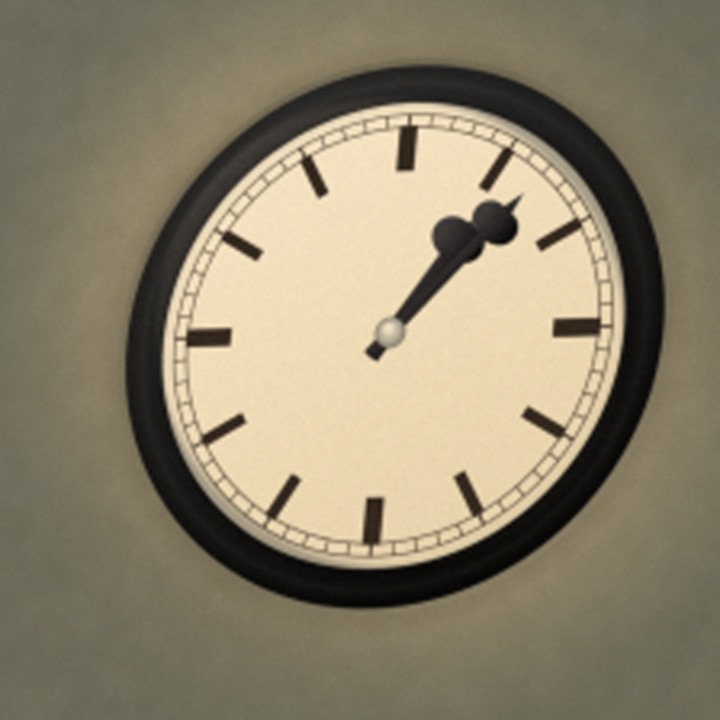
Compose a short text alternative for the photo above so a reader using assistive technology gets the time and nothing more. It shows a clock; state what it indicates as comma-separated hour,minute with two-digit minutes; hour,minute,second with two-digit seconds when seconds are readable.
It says 1,07
